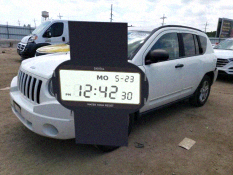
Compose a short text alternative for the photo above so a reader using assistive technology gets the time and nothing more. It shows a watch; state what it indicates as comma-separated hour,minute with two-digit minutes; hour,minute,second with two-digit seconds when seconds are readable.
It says 12,42,30
